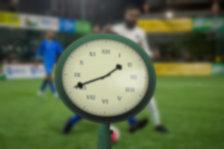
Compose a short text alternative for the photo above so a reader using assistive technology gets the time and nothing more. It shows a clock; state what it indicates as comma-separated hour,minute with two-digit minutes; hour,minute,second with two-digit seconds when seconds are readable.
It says 1,41
